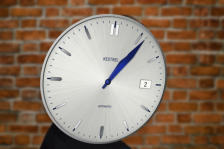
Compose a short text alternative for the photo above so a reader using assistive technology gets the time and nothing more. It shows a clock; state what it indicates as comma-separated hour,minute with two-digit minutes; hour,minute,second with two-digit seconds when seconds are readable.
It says 1,06
